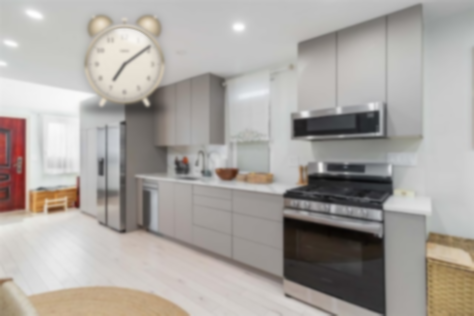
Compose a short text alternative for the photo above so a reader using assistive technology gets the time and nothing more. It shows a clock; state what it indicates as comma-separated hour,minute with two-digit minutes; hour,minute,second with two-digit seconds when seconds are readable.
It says 7,09
